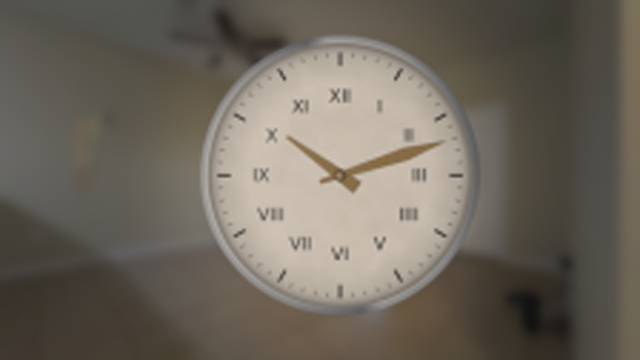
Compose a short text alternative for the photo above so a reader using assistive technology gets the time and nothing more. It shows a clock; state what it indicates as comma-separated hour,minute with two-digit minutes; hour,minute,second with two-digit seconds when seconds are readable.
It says 10,12
